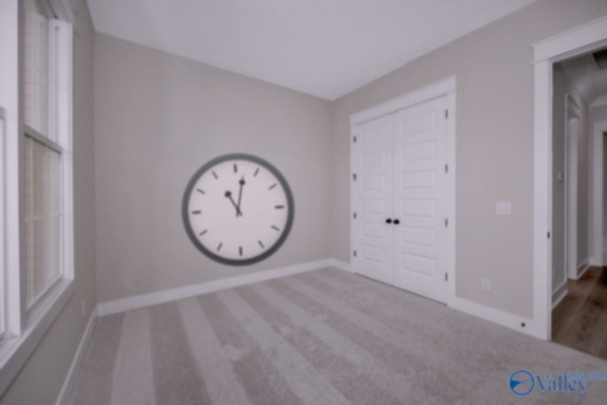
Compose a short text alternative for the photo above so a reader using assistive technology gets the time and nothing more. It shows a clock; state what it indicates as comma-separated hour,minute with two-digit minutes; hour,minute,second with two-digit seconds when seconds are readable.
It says 11,02
